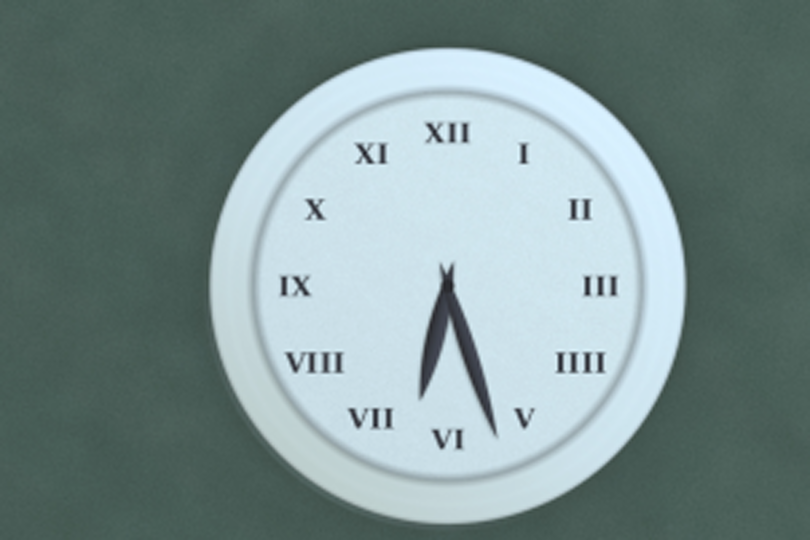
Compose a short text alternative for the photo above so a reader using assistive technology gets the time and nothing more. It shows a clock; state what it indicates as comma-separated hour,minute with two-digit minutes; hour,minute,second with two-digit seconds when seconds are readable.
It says 6,27
